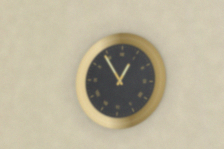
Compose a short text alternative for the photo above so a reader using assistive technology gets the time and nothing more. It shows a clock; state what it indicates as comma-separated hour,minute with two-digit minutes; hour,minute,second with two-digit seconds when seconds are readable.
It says 12,54
